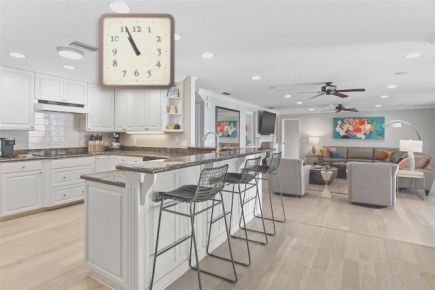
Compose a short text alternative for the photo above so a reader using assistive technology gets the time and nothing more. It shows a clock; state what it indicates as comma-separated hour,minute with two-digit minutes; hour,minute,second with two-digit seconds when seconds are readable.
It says 10,56
